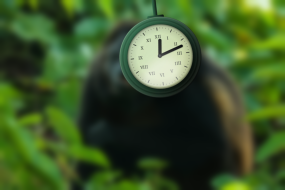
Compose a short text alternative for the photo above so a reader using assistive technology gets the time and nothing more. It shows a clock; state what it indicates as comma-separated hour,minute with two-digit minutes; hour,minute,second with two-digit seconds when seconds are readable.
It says 12,12
